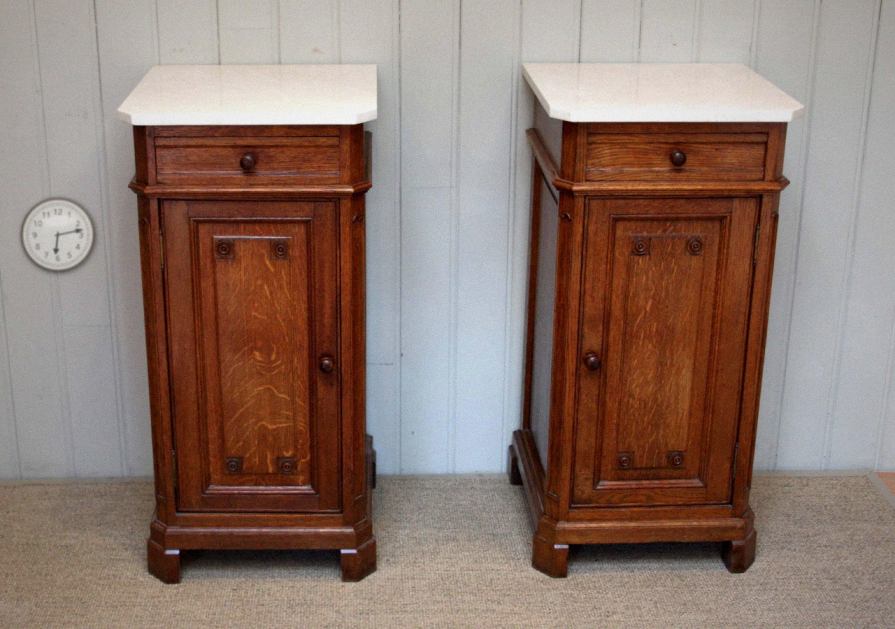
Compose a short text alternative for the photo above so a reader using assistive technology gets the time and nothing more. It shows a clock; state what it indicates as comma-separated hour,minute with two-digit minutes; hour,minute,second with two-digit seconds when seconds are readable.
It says 6,13
